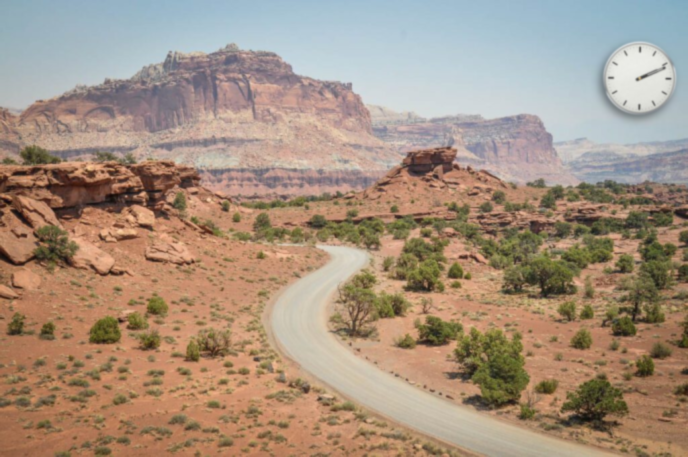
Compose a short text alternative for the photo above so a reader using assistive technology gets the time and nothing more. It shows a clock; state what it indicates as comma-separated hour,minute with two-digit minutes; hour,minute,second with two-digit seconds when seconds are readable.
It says 2,11
